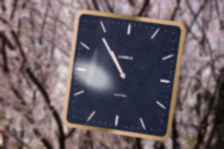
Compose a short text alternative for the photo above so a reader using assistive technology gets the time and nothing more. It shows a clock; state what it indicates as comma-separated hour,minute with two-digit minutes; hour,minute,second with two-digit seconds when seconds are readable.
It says 10,54
